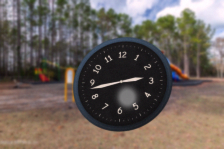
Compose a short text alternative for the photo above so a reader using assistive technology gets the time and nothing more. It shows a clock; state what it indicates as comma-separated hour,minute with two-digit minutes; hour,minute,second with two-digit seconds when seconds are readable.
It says 2,43
